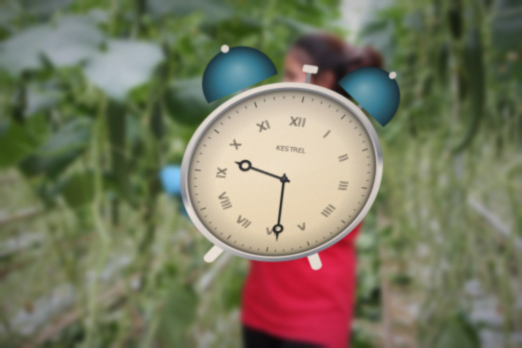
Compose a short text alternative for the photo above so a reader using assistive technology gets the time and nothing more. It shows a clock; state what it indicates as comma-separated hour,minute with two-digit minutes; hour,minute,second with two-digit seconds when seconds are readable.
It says 9,29
